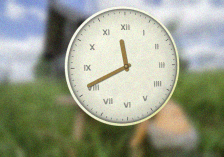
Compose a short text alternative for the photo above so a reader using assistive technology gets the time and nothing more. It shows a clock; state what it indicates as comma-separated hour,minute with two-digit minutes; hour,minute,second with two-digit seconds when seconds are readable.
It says 11,41
